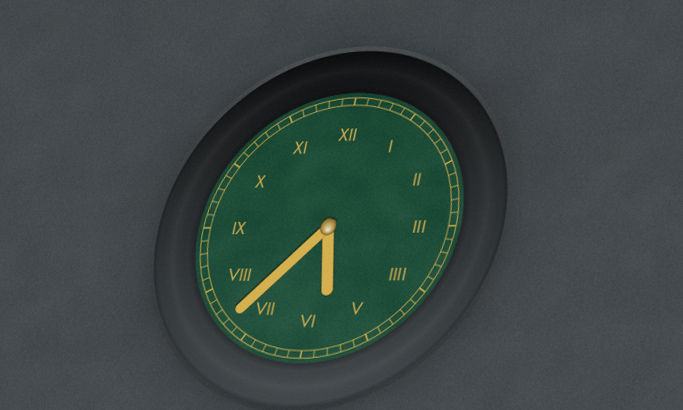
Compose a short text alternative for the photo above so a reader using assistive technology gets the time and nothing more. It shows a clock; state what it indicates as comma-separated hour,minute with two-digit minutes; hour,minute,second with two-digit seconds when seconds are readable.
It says 5,37
